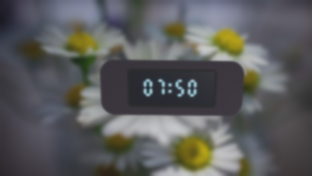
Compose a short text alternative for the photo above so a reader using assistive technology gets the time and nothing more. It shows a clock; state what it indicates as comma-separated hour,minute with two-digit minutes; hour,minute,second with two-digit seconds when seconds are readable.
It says 7,50
